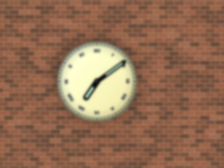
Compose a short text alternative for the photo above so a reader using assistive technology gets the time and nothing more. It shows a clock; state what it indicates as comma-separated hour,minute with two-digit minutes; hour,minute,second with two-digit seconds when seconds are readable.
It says 7,09
